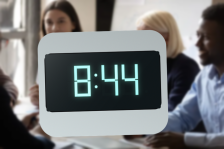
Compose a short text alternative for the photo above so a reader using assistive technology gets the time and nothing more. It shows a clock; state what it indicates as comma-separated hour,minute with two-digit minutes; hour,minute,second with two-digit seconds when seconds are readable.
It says 8,44
